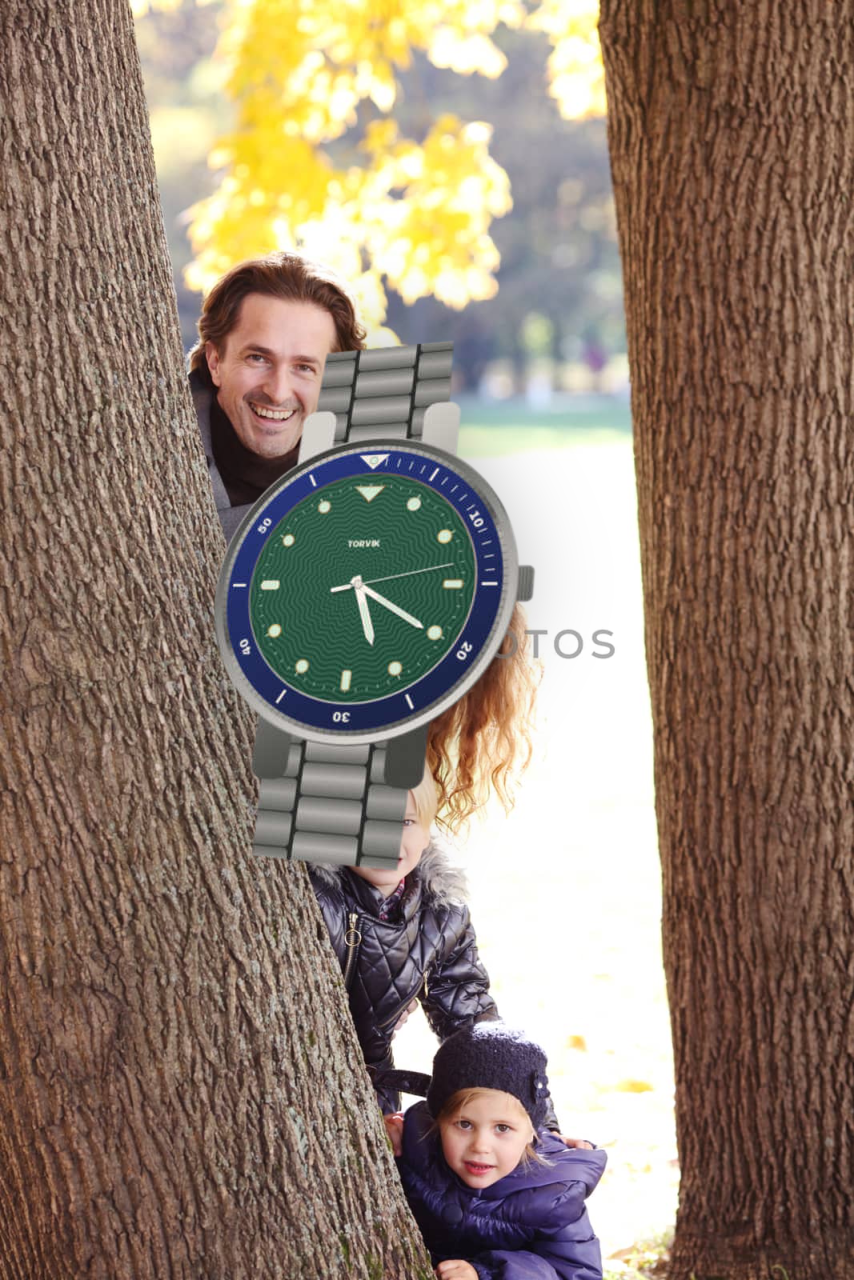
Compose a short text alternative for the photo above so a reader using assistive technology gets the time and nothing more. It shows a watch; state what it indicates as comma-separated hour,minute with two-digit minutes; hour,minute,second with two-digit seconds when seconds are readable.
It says 5,20,13
